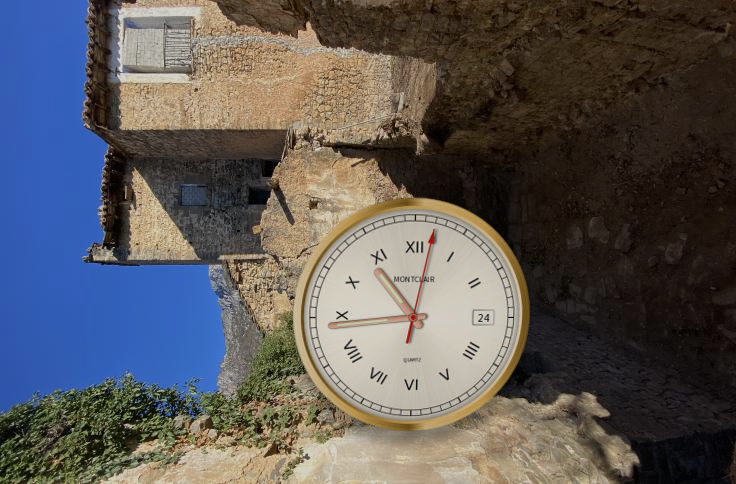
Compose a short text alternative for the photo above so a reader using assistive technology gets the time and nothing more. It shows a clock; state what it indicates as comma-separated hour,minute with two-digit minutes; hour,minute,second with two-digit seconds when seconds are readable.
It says 10,44,02
